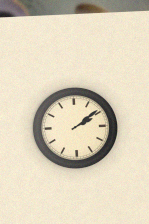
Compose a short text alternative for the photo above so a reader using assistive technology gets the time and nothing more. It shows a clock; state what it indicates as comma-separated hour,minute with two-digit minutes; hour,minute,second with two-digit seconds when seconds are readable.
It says 2,09
